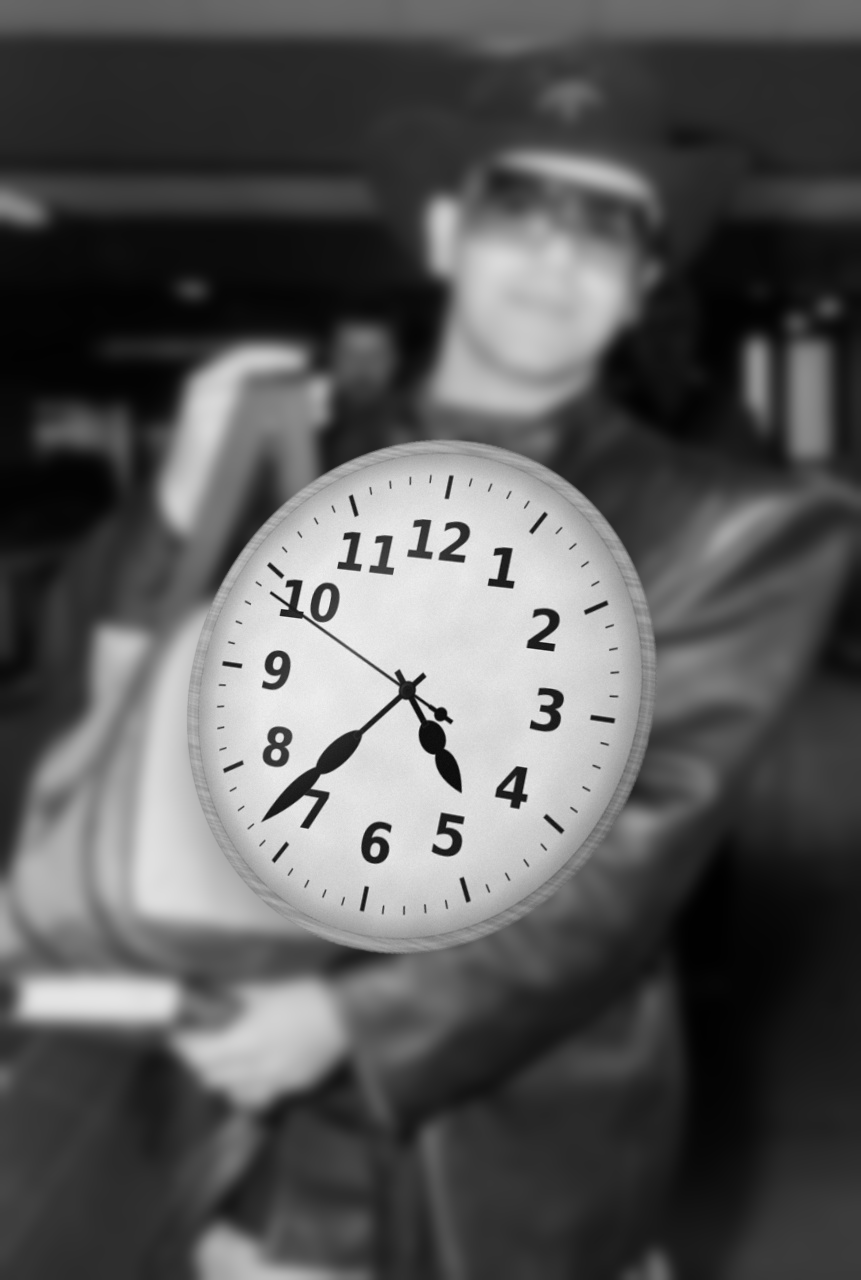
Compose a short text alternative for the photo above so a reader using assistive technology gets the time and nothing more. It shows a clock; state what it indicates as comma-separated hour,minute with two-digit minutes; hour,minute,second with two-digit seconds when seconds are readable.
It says 4,36,49
